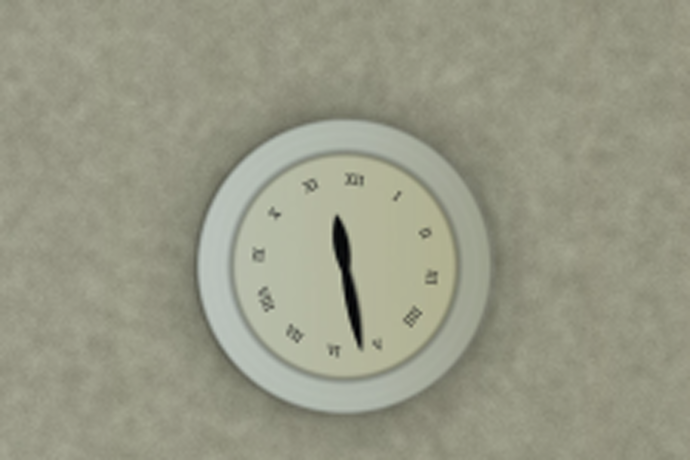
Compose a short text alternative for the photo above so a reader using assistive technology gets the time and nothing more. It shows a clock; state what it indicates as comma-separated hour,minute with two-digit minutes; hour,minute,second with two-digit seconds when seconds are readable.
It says 11,27
